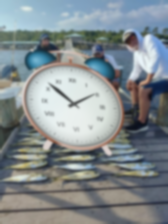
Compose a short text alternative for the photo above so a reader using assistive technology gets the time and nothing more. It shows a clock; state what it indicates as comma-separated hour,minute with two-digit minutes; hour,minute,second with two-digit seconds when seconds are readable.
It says 1,52
